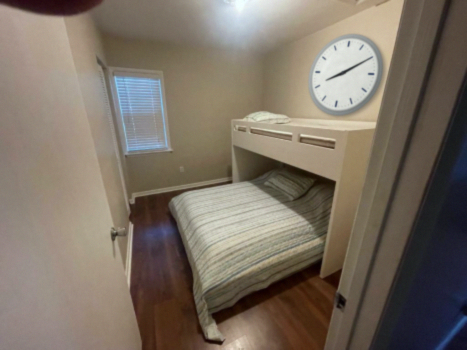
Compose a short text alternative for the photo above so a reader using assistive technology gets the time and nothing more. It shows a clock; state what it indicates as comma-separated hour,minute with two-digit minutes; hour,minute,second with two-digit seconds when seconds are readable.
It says 8,10
